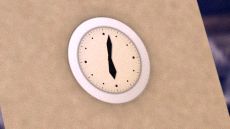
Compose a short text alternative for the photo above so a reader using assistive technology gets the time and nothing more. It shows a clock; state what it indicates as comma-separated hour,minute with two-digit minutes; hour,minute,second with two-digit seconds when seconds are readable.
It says 6,02
